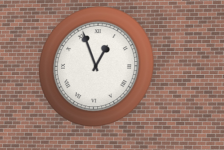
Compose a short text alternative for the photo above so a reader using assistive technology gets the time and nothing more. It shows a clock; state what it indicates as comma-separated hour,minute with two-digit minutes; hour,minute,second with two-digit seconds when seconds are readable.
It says 12,56
